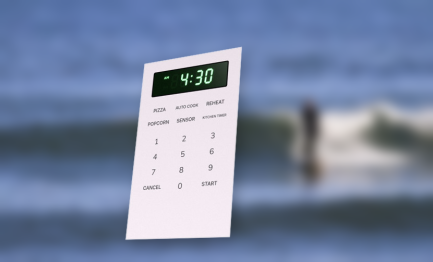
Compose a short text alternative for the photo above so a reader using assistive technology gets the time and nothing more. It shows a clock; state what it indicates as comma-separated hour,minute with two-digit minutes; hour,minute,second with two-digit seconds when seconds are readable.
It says 4,30
